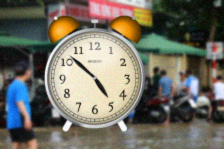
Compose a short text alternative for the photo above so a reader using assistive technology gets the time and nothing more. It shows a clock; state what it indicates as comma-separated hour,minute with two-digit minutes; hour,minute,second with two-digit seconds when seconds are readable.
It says 4,52
